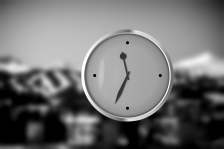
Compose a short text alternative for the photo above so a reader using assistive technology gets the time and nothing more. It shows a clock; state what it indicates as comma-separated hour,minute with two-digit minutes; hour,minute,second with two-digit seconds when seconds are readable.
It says 11,34
